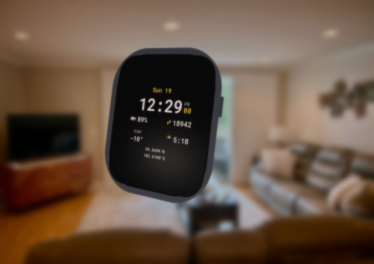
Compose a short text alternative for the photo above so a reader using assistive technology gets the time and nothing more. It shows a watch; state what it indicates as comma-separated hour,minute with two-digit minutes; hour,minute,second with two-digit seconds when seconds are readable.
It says 12,29
